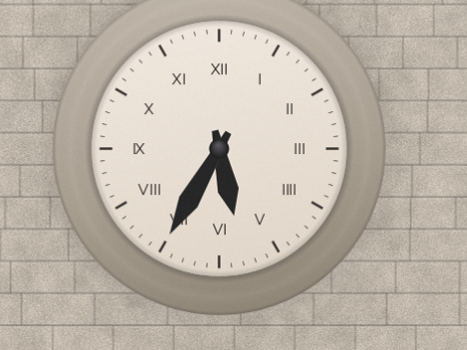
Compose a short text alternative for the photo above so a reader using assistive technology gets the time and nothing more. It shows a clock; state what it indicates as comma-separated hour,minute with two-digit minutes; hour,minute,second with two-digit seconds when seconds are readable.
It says 5,35
